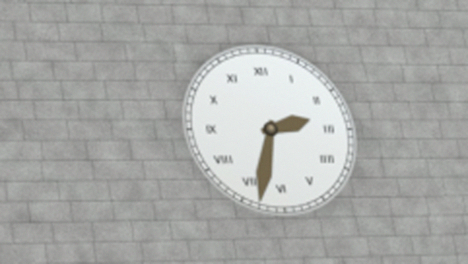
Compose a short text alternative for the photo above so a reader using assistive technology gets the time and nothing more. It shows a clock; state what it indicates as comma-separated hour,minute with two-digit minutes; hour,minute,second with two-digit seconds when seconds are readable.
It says 2,33
